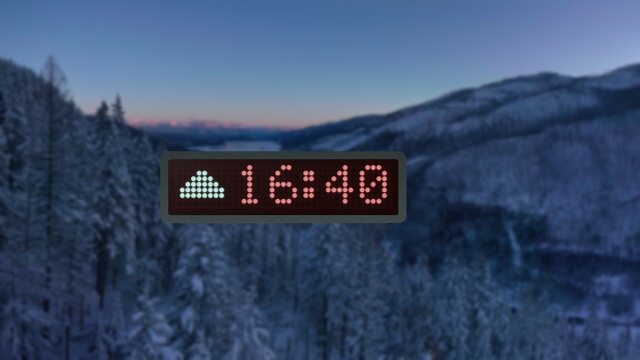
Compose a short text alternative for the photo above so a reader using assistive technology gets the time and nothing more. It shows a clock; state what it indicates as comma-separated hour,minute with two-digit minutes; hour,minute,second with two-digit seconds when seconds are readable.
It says 16,40
